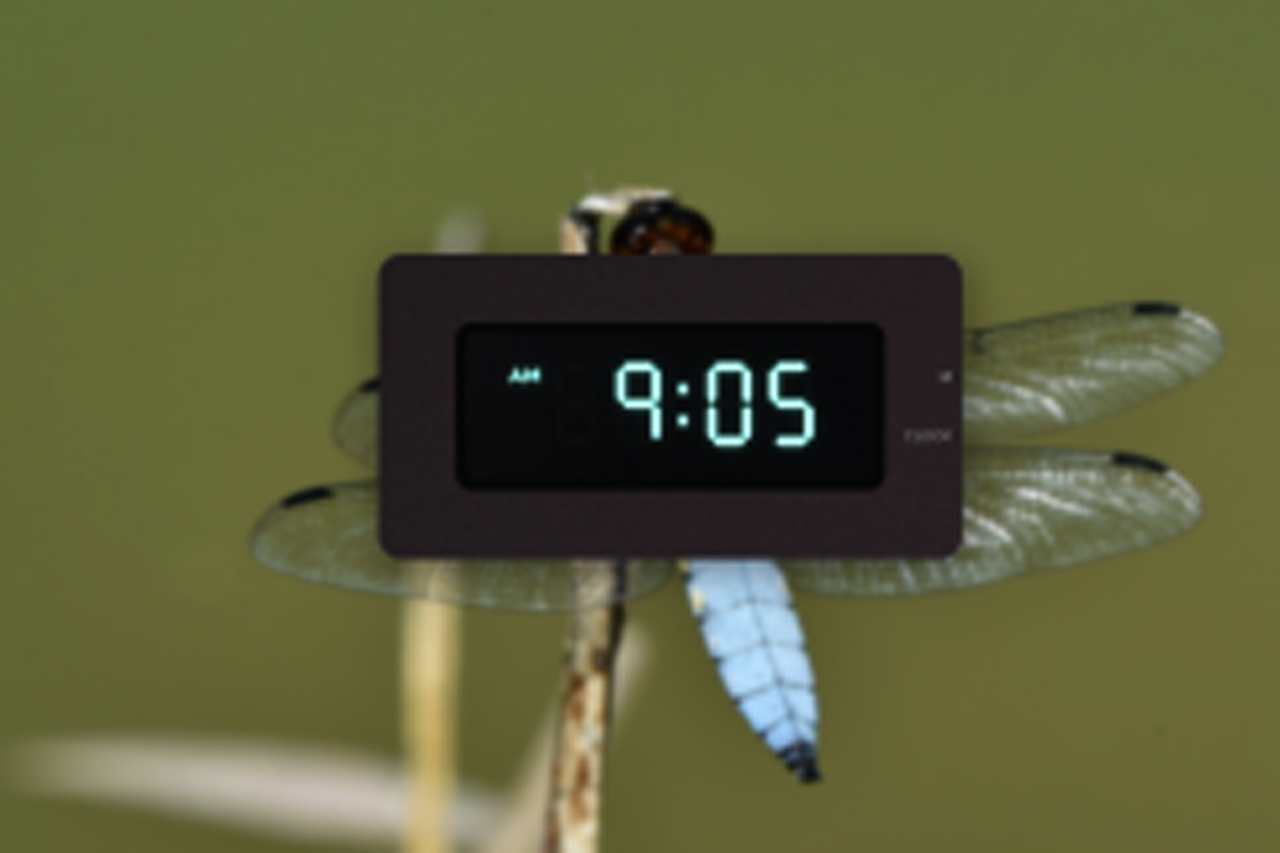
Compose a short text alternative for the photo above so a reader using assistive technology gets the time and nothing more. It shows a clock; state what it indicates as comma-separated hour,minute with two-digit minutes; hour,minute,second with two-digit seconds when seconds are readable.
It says 9,05
